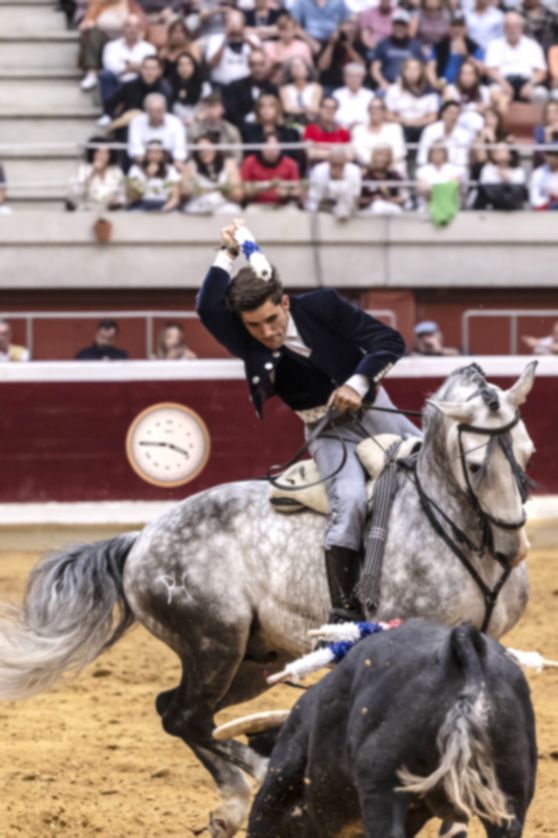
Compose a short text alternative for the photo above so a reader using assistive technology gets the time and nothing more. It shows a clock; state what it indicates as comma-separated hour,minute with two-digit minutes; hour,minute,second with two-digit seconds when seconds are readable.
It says 3,45
